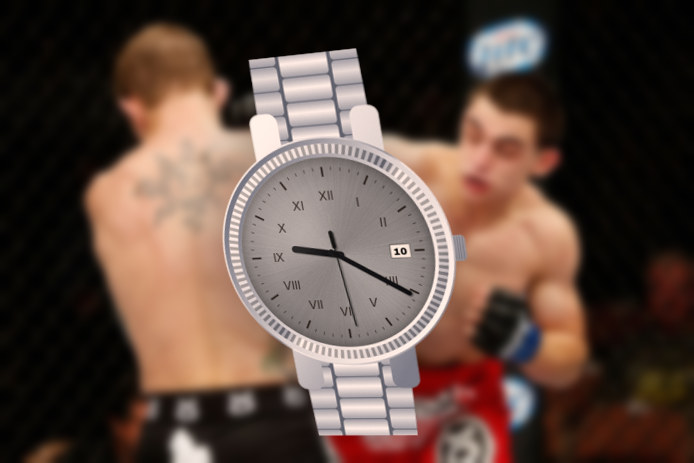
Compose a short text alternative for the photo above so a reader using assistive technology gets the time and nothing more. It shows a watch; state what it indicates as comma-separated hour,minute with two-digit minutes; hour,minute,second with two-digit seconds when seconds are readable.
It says 9,20,29
